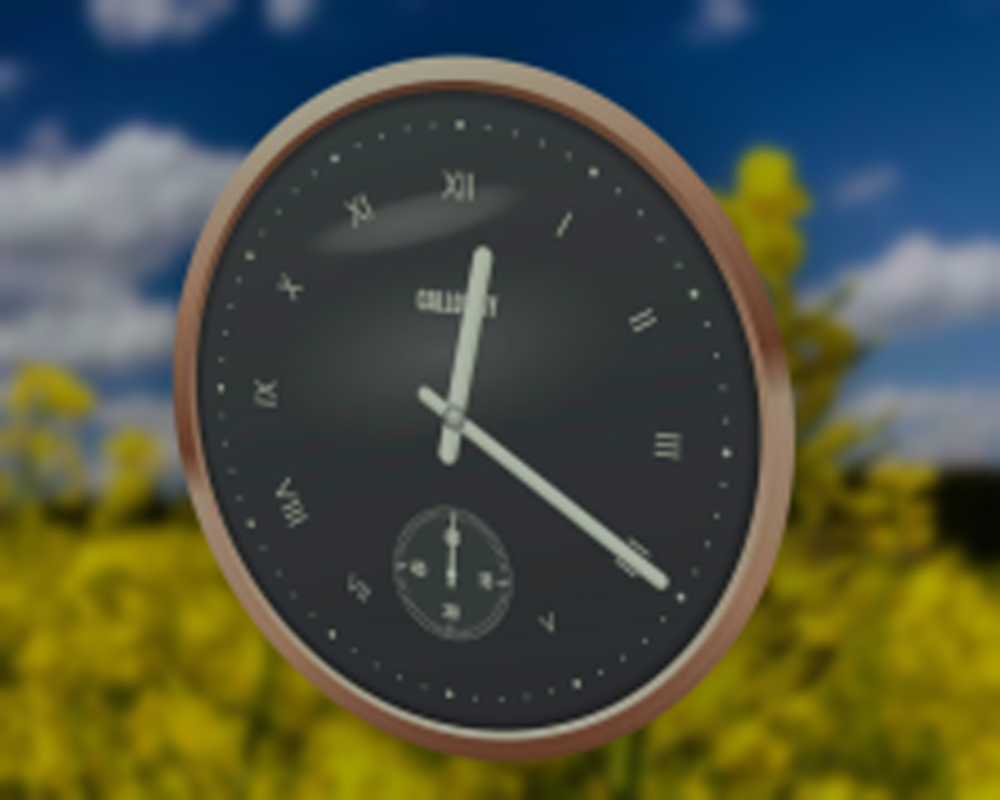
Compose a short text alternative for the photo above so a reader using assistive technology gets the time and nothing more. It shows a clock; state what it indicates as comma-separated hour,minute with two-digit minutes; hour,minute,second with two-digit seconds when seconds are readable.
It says 12,20
